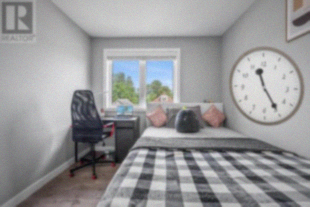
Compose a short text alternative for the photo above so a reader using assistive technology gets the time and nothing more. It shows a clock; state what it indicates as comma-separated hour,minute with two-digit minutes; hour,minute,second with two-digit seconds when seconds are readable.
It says 11,25
